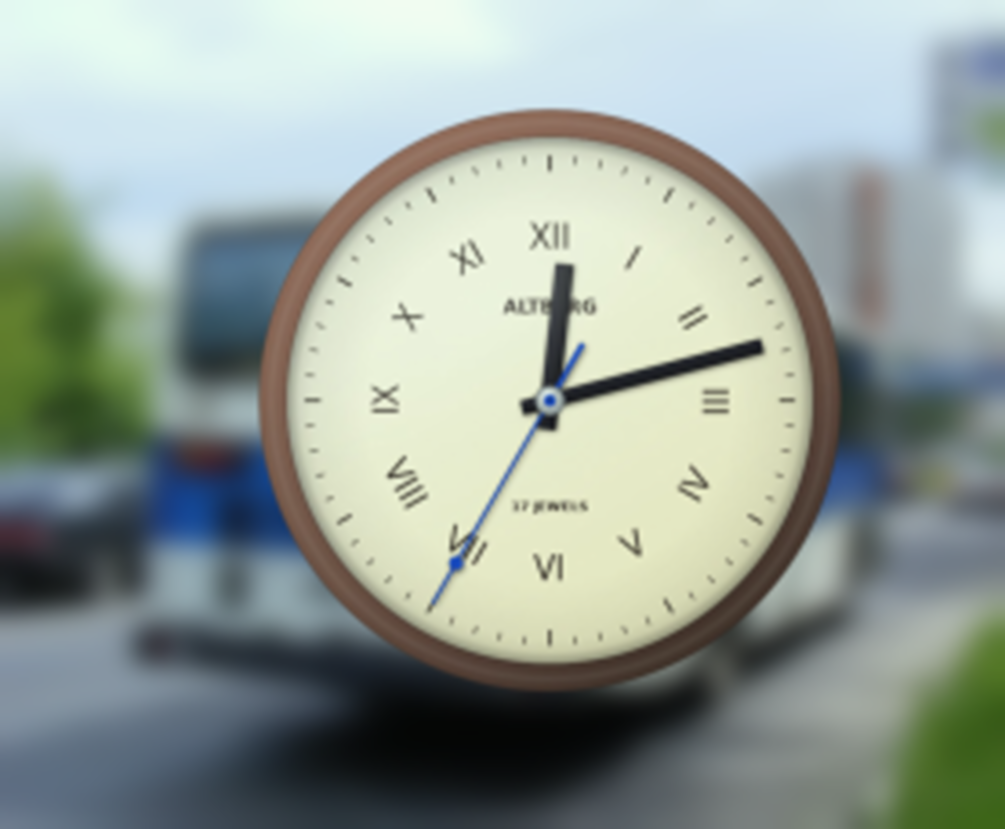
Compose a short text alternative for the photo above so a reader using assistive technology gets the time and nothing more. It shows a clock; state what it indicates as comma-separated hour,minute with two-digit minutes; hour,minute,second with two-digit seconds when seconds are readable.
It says 12,12,35
